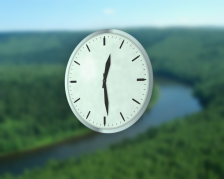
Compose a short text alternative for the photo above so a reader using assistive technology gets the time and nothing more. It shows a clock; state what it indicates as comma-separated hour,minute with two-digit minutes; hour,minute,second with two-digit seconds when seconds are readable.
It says 12,29
